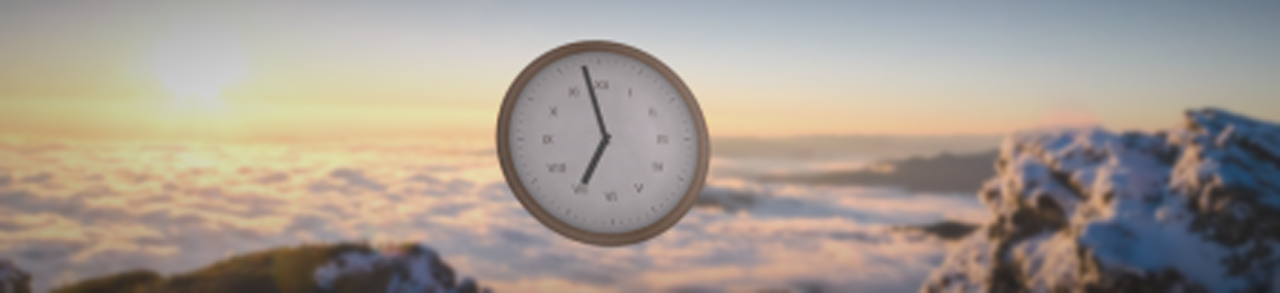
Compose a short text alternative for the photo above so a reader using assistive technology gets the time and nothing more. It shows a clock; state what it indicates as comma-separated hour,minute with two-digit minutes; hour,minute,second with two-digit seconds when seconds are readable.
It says 6,58
